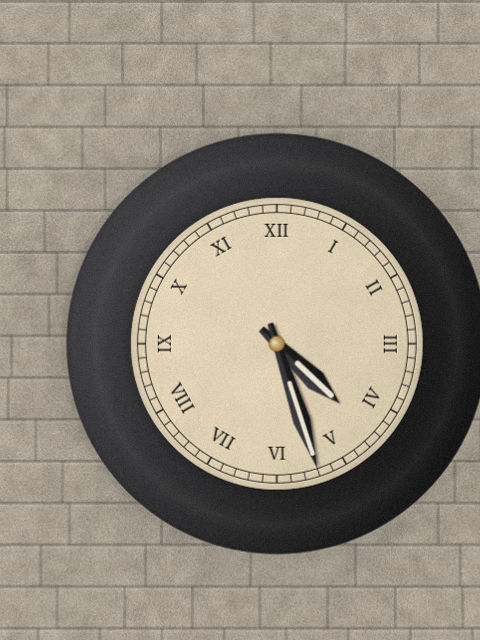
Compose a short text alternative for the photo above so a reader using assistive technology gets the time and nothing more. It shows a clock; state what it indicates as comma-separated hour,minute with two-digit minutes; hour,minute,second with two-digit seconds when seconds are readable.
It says 4,27
